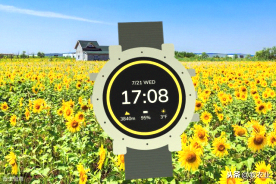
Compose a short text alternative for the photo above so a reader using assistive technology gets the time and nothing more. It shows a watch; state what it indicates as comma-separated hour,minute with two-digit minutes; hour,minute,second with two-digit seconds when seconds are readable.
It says 17,08
